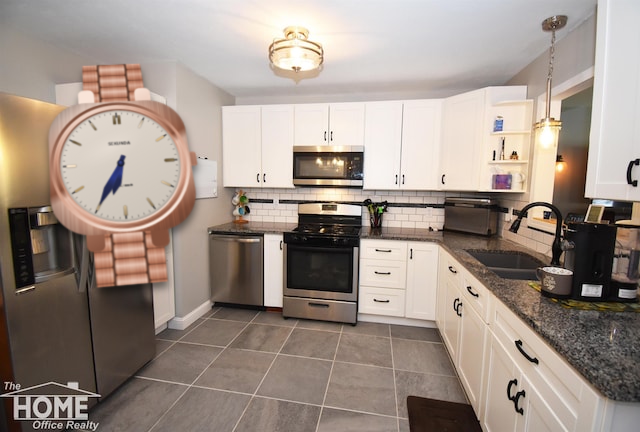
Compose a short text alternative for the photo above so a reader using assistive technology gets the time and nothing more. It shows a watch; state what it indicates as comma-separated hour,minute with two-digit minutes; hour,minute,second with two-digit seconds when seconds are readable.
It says 6,35
